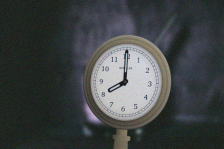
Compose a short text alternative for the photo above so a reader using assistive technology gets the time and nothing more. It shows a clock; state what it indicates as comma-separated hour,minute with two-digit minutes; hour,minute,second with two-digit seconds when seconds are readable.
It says 8,00
